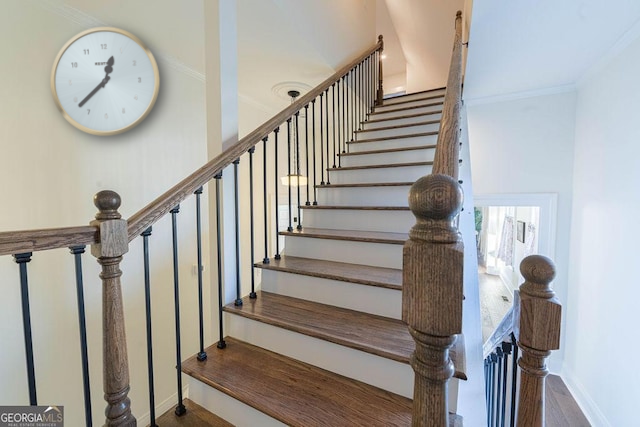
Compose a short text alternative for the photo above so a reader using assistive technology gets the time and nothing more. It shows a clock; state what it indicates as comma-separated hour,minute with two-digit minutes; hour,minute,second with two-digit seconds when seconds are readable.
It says 12,38
